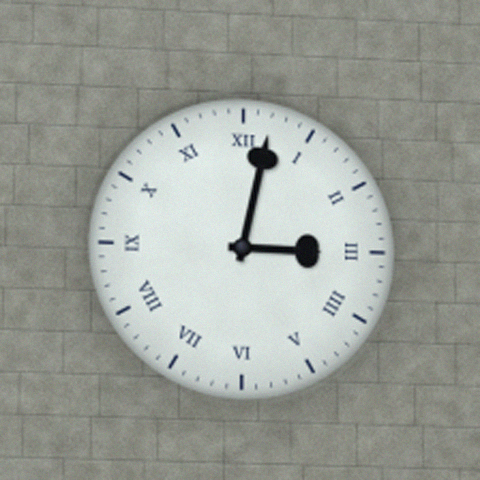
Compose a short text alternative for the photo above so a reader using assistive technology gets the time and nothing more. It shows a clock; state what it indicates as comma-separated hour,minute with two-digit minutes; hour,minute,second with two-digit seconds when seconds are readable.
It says 3,02
